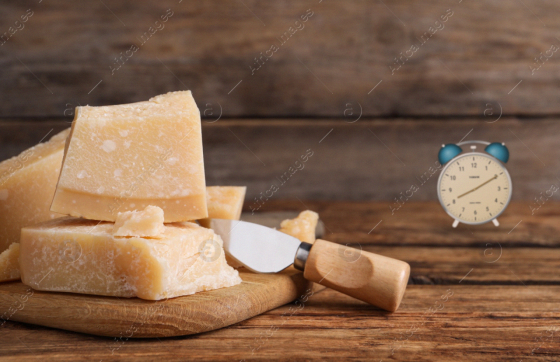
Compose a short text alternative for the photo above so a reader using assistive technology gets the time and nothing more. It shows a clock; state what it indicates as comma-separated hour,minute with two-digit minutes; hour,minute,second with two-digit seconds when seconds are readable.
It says 8,10
